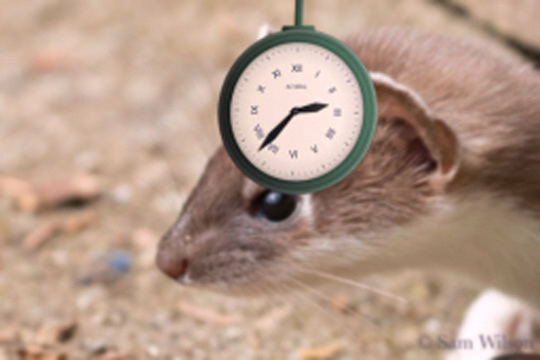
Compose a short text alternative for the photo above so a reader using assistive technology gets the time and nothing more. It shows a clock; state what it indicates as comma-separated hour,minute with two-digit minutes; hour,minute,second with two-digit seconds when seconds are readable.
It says 2,37
